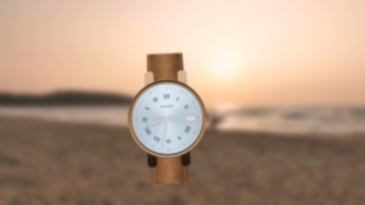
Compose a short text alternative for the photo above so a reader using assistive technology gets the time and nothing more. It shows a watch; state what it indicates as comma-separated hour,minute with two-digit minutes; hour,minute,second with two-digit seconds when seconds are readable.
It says 8,32
